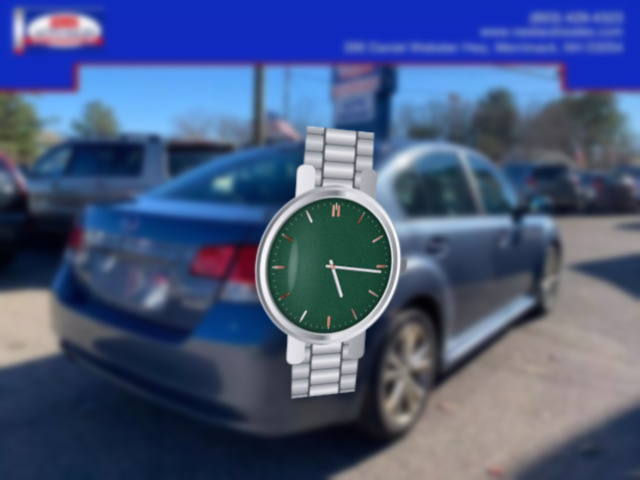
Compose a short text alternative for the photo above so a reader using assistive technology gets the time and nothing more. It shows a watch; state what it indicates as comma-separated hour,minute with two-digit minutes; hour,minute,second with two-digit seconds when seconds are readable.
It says 5,16
